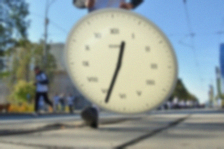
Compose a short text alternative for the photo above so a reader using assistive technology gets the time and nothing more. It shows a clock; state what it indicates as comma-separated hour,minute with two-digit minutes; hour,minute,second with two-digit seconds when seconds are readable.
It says 12,34
